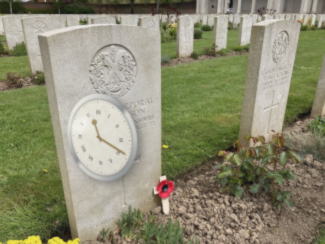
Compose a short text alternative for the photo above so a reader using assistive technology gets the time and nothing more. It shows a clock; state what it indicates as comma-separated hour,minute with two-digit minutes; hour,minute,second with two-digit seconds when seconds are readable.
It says 11,19
